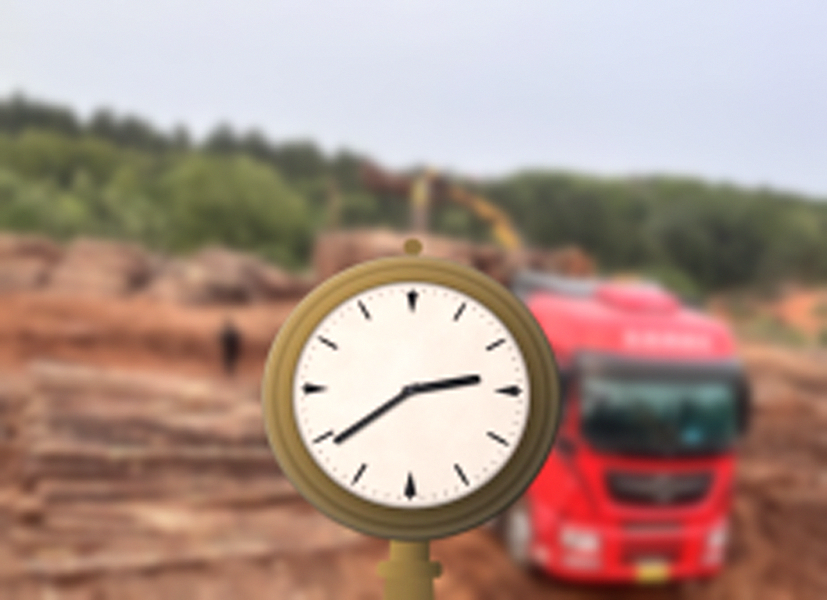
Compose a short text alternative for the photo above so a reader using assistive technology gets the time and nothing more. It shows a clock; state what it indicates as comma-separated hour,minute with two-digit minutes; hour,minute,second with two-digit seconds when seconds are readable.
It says 2,39
